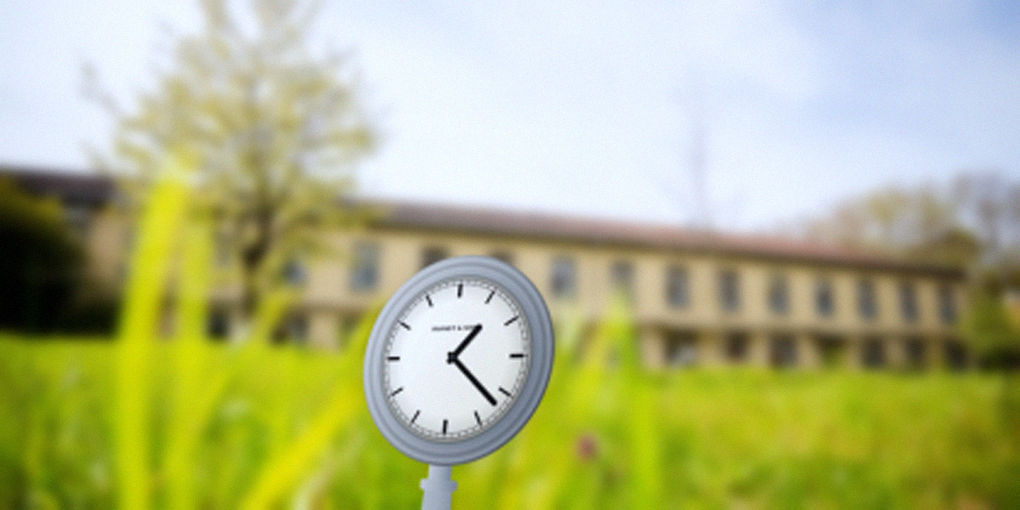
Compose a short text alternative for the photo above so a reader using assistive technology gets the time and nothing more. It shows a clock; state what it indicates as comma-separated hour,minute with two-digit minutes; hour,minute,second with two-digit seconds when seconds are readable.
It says 1,22
